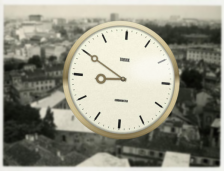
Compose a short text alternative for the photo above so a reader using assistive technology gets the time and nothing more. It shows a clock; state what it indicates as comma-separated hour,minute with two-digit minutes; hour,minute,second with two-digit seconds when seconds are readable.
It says 8,50
